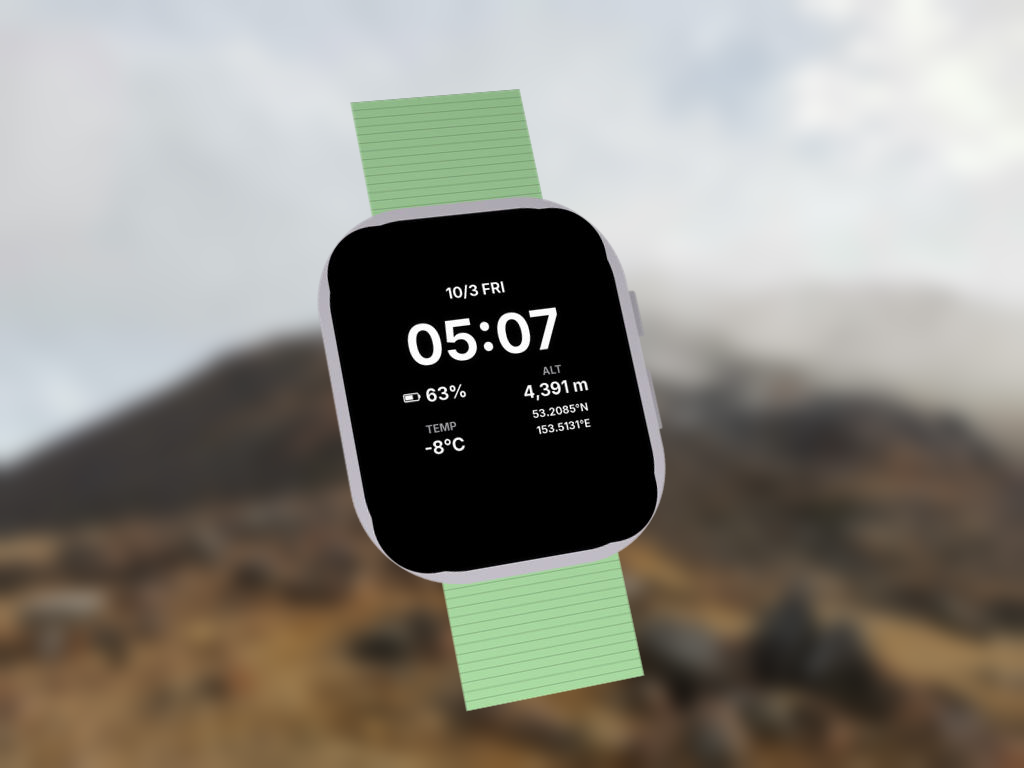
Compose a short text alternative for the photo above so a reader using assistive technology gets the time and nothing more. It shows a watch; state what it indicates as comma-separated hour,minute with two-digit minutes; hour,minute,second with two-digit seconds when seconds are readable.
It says 5,07
